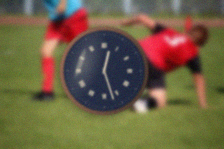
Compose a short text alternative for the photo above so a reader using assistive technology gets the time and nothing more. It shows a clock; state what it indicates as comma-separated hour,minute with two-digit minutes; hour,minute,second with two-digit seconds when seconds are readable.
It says 12,27
